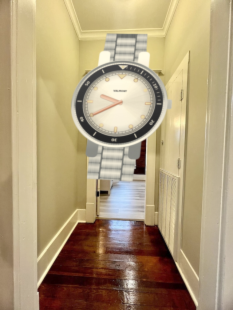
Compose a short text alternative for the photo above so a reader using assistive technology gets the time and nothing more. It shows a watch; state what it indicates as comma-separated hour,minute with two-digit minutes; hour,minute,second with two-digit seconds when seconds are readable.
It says 9,40
